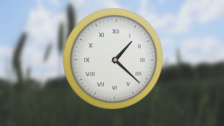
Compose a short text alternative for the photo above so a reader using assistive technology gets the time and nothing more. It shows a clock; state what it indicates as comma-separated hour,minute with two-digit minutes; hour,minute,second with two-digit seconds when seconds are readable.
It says 1,22
